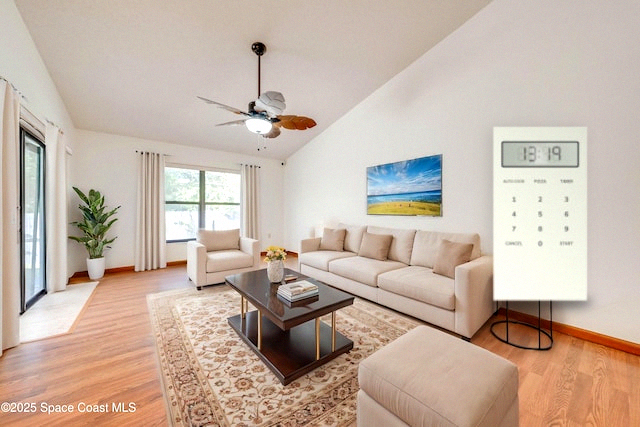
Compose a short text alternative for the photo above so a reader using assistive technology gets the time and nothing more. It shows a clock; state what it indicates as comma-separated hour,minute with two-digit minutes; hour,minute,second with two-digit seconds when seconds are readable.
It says 13,19
